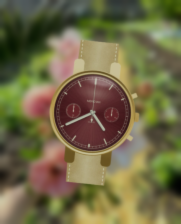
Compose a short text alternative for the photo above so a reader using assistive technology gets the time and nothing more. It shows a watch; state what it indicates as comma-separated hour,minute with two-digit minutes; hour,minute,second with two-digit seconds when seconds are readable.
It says 4,40
